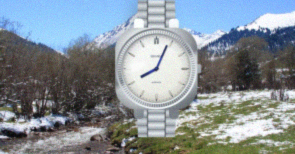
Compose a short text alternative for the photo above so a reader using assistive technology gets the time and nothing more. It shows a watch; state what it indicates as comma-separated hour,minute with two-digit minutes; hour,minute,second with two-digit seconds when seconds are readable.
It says 8,04
